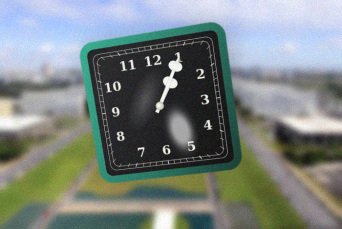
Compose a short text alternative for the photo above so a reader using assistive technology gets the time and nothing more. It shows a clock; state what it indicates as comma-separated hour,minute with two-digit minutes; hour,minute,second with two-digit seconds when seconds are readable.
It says 1,05
